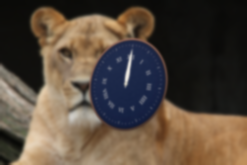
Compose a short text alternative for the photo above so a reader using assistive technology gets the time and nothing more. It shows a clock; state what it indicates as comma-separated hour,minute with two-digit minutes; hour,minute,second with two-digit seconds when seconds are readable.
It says 12,00
